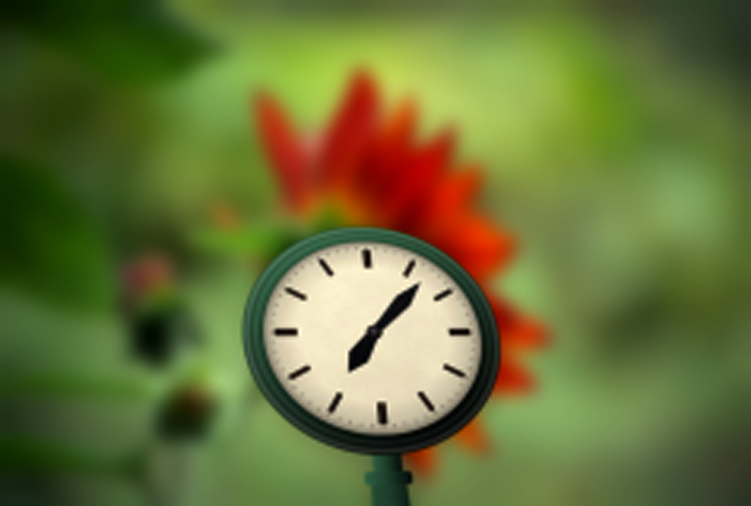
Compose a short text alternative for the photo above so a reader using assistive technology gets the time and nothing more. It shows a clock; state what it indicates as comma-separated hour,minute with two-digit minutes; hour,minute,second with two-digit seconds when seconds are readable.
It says 7,07
